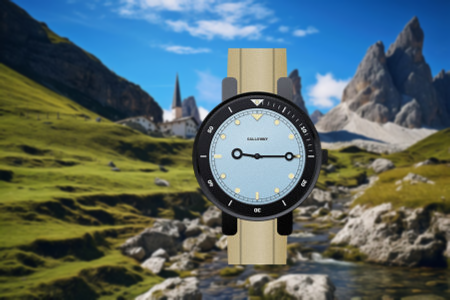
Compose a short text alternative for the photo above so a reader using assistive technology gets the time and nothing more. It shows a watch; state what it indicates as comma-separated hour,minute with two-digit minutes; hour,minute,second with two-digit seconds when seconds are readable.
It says 9,15
